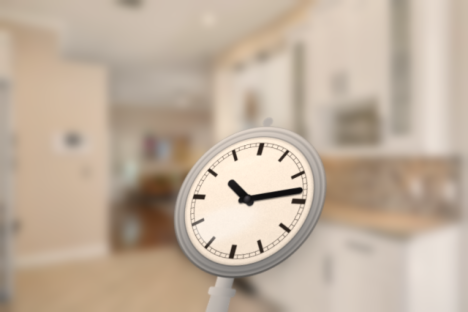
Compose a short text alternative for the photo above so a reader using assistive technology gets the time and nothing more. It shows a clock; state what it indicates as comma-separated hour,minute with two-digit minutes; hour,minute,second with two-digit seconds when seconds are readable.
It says 10,13
